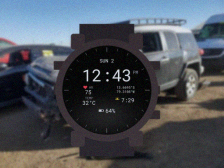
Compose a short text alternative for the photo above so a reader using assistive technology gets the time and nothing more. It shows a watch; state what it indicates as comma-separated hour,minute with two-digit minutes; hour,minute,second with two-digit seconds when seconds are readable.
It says 12,43
